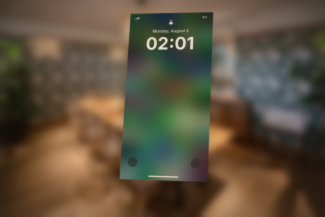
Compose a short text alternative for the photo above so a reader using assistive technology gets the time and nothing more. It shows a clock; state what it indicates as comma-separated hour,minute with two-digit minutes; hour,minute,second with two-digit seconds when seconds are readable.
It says 2,01
